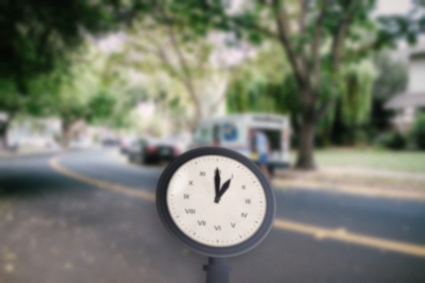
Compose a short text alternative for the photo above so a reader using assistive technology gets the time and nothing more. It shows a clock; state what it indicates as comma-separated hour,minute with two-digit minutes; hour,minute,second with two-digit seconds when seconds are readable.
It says 1,00
